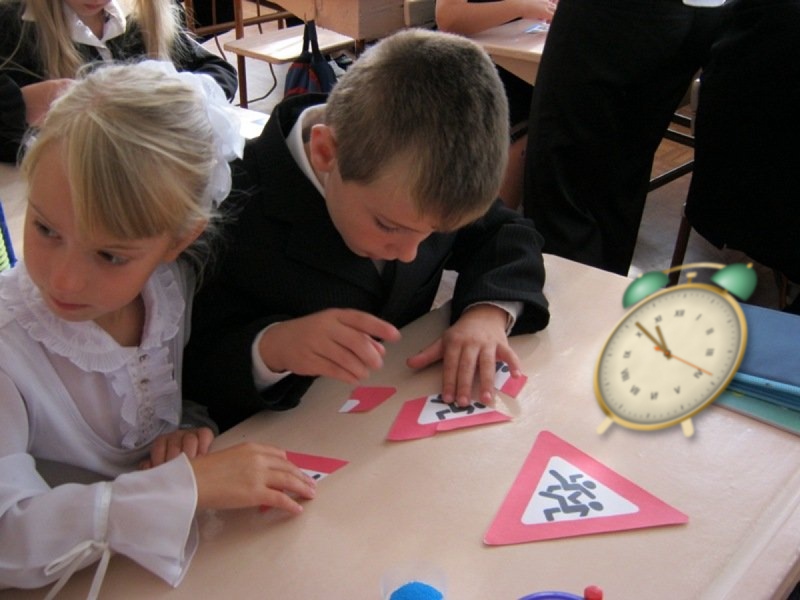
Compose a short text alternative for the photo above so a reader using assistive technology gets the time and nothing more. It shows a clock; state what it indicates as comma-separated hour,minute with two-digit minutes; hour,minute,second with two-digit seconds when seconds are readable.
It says 10,51,19
